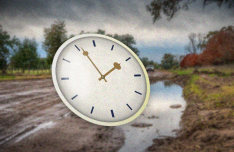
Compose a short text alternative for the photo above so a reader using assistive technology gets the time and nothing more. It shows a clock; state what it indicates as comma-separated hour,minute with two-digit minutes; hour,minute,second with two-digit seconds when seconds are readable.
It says 1,56
